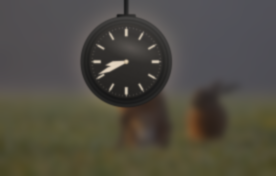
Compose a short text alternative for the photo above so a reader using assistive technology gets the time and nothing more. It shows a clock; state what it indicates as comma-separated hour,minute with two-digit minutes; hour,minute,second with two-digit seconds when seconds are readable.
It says 8,41
